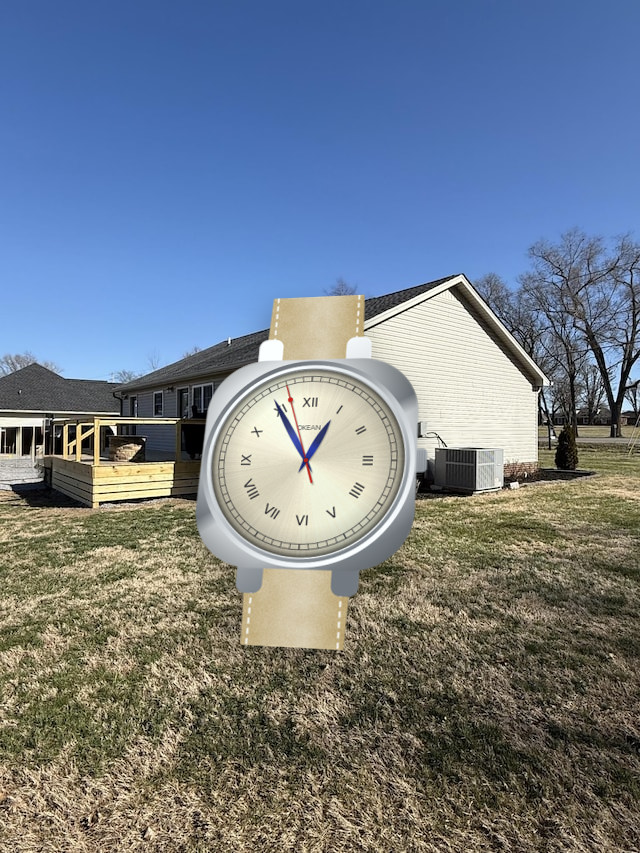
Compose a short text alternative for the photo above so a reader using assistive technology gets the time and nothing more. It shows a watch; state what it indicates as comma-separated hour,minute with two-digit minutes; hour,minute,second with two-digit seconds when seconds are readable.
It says 12,54,57
